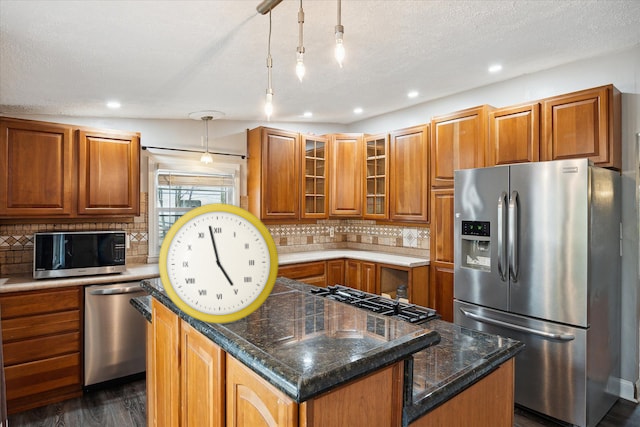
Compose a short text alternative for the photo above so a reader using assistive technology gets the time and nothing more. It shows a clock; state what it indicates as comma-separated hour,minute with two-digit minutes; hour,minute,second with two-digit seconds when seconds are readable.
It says 4,58
